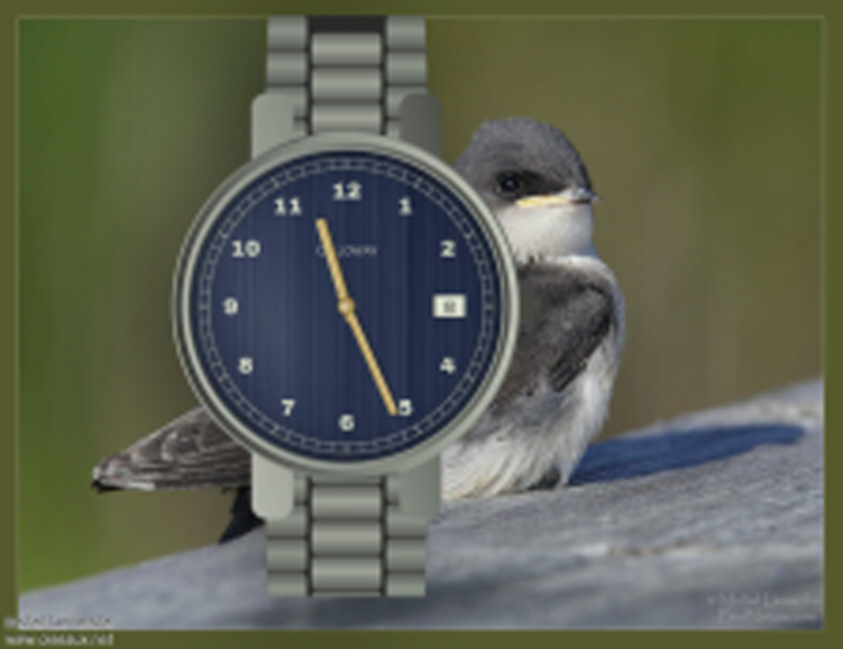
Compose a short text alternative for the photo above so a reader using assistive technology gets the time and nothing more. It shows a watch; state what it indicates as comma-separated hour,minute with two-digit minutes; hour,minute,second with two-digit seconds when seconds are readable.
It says 11,26
